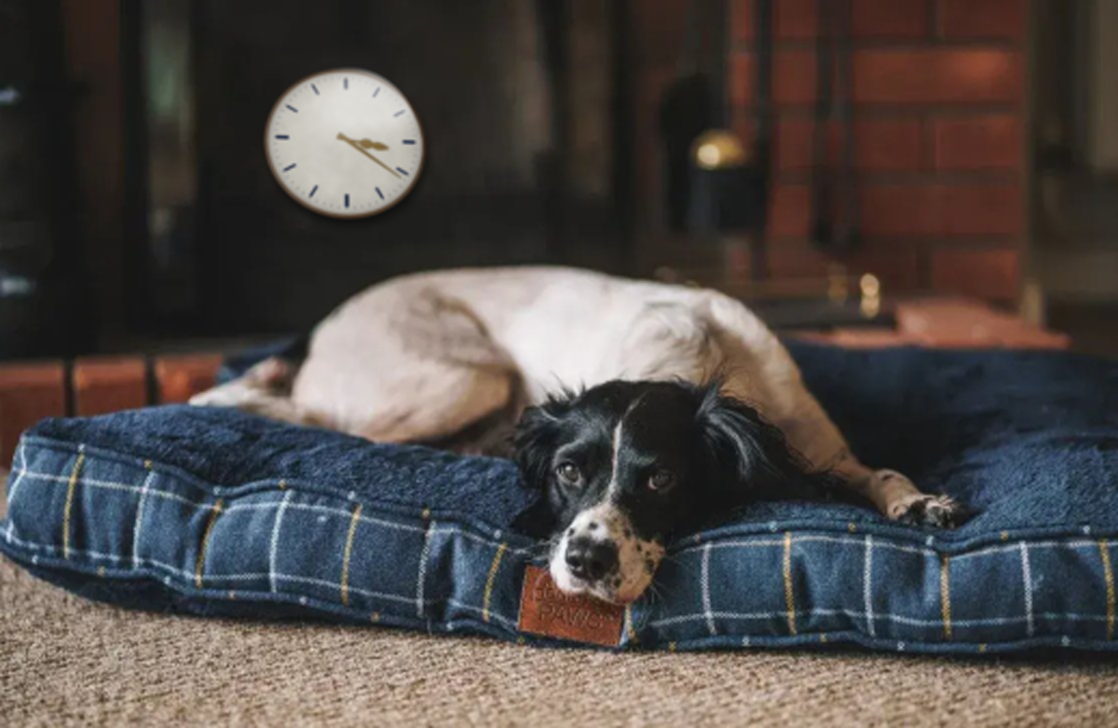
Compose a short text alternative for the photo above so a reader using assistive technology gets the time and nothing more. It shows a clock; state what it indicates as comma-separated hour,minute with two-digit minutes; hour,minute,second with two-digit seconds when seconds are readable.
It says 3,21
